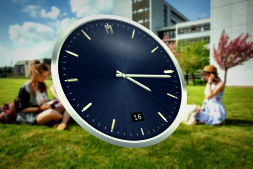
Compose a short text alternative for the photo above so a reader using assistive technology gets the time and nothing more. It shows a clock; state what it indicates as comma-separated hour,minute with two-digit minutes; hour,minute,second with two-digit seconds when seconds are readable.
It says 4,16
